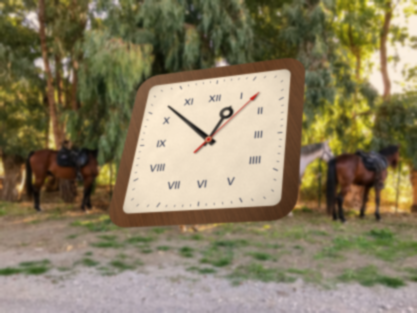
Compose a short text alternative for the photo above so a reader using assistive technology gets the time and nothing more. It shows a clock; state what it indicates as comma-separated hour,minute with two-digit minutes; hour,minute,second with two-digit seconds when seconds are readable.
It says 12,52,07
